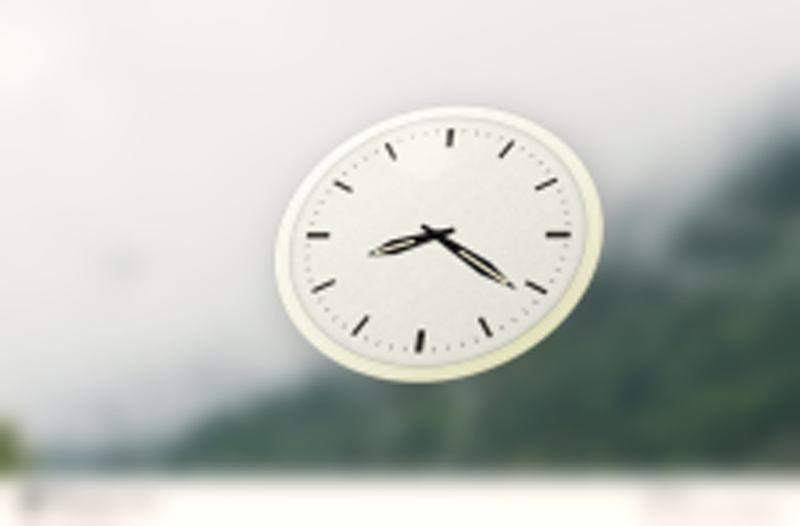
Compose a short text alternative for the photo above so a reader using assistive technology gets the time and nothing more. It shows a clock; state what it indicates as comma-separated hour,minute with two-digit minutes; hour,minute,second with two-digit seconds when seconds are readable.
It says 8,21
